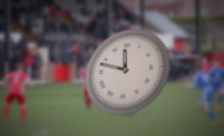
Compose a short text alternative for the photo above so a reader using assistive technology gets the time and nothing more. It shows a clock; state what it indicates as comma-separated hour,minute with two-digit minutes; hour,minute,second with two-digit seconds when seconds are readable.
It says 11,48
